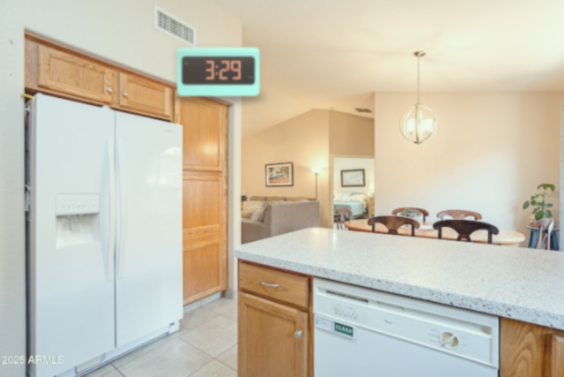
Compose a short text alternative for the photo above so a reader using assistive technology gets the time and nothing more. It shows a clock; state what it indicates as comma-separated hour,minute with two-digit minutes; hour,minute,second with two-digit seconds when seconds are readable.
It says 3,29
